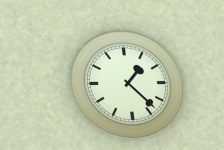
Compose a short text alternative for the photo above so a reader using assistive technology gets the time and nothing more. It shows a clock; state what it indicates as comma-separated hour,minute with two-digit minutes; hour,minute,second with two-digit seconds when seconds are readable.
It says 1,23
